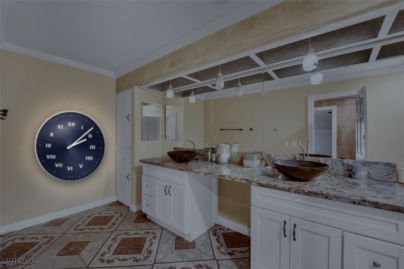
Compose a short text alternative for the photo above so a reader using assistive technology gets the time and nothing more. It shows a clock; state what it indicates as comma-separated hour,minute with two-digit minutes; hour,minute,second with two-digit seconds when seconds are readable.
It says 2,08
